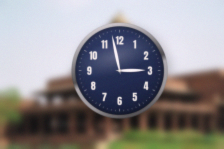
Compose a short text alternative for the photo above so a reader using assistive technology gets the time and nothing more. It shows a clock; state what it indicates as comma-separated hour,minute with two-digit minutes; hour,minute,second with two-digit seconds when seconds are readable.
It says 2,58
